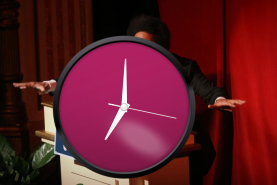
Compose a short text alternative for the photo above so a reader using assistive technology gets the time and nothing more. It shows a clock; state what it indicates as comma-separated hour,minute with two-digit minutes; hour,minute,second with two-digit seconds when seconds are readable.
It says 7,00,17
